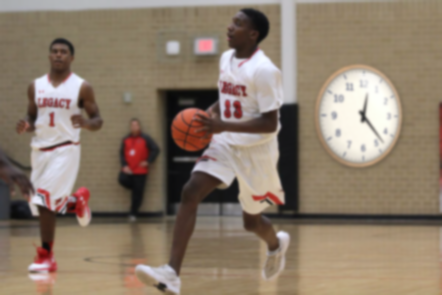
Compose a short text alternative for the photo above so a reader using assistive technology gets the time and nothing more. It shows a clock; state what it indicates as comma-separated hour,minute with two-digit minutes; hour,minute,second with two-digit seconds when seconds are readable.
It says 12,23
